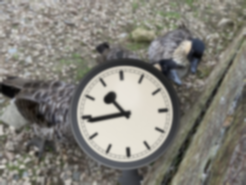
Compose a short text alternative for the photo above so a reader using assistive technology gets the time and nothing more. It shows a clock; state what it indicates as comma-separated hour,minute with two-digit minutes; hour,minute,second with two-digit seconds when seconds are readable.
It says 10,44
